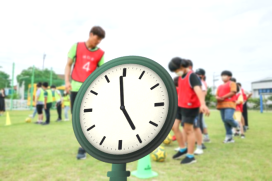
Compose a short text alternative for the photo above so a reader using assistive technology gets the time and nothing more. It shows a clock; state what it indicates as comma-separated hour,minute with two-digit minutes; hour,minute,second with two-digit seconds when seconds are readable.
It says 4,59
